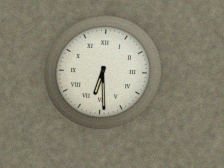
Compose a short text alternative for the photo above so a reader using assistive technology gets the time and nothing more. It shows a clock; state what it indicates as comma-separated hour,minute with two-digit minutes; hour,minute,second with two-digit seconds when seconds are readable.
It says 6,29
